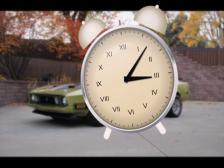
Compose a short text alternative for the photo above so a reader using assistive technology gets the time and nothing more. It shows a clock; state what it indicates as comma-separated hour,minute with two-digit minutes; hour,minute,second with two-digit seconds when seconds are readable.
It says 3,07
